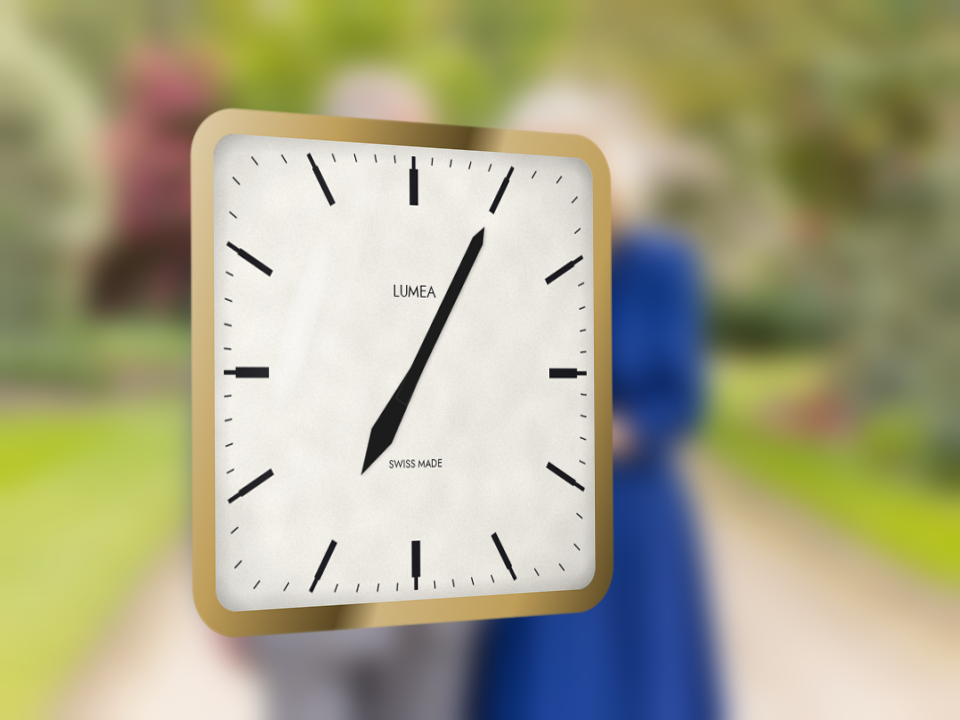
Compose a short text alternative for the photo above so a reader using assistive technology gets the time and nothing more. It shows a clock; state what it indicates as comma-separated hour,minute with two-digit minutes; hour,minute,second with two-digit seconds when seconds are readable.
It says 7,05
